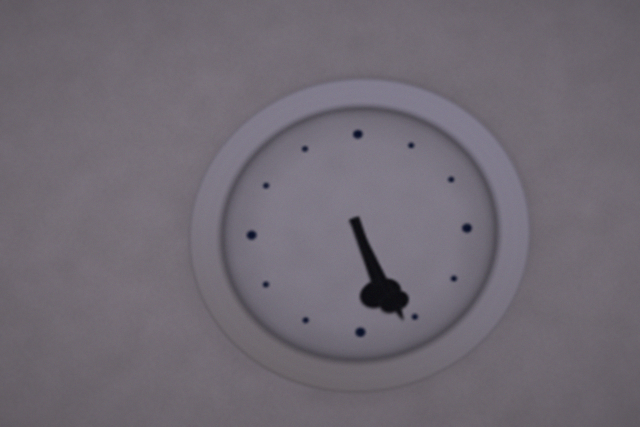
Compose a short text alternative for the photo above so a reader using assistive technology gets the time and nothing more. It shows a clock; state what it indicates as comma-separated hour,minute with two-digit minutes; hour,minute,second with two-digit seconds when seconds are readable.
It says 5,26
